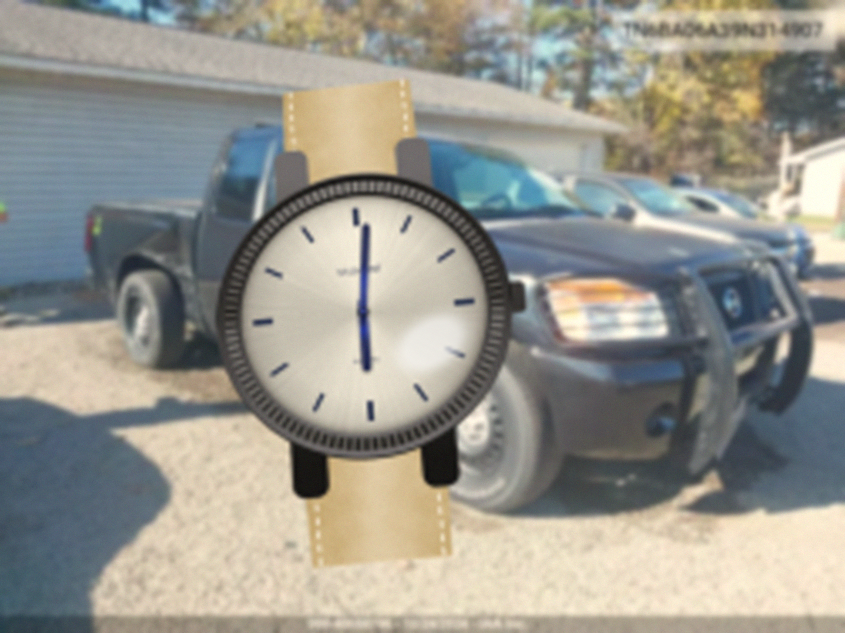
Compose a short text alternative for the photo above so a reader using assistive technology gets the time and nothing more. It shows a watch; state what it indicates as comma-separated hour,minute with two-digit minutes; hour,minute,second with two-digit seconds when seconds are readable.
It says 6,01
